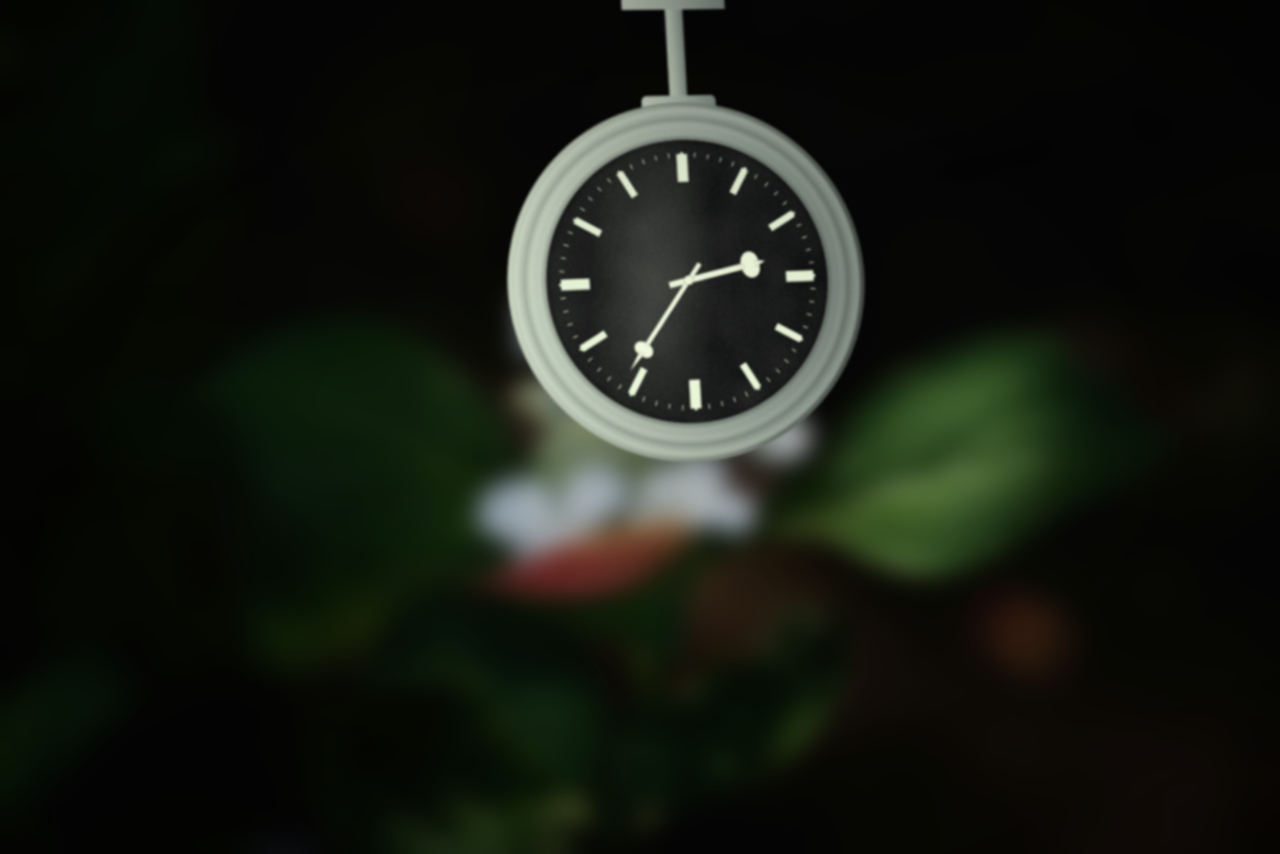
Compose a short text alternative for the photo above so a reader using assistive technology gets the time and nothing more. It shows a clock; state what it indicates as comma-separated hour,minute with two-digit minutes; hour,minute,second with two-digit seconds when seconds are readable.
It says 2,36
